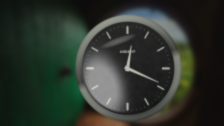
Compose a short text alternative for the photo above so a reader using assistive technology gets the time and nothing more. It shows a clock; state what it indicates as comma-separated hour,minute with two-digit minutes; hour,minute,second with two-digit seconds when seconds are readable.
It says 12,19
